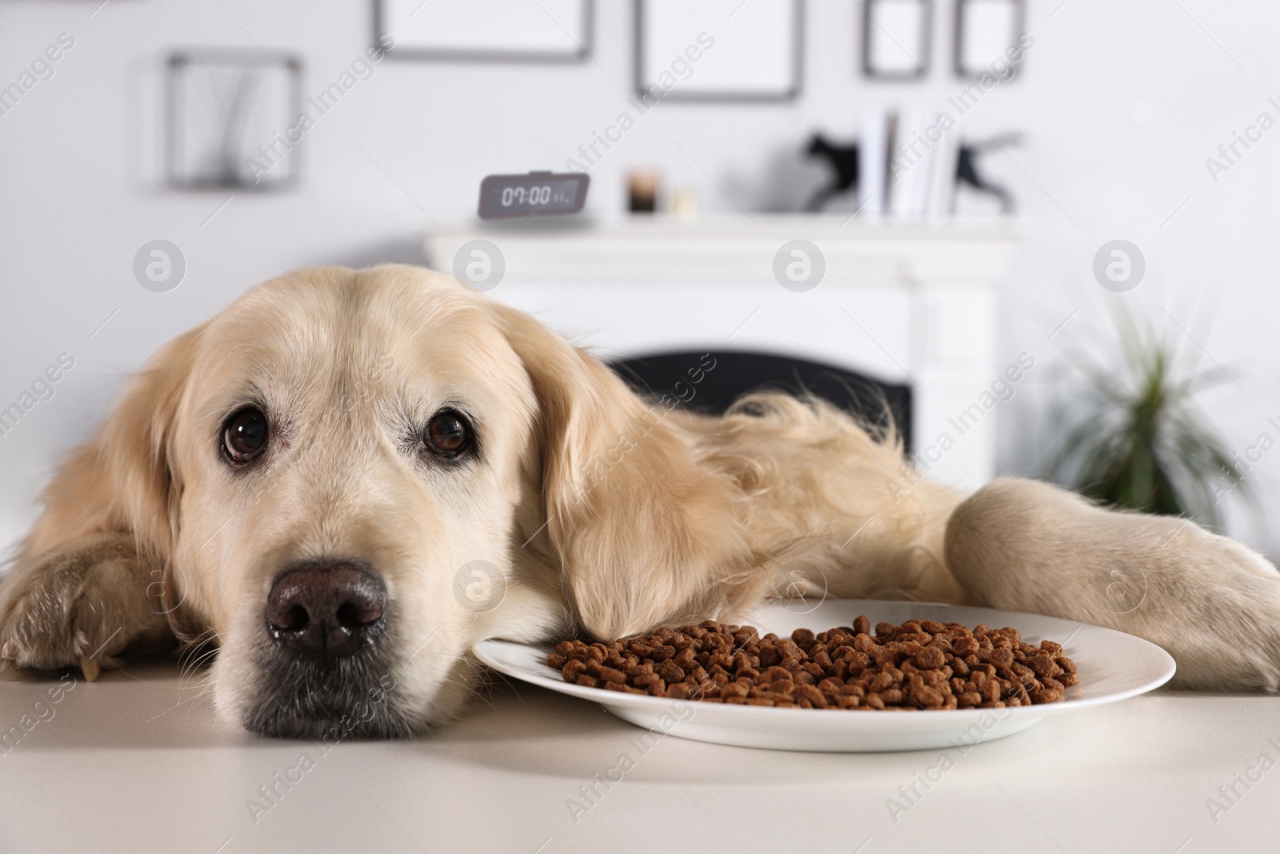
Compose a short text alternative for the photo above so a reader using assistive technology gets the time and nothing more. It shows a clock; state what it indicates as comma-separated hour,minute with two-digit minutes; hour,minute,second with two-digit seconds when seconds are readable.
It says 7,00
